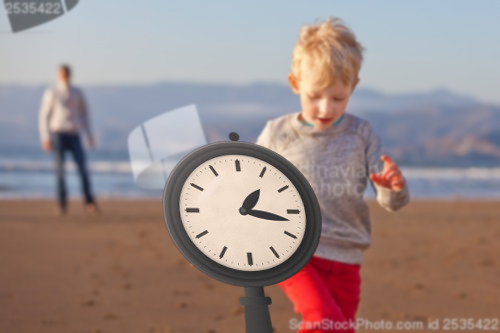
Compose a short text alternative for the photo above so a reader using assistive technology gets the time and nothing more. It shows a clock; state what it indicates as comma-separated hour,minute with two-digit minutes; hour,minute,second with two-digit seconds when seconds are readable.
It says 1,17
